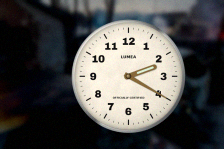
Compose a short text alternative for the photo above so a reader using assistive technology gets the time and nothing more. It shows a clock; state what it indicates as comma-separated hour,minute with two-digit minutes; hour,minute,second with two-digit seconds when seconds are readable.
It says 2,20
